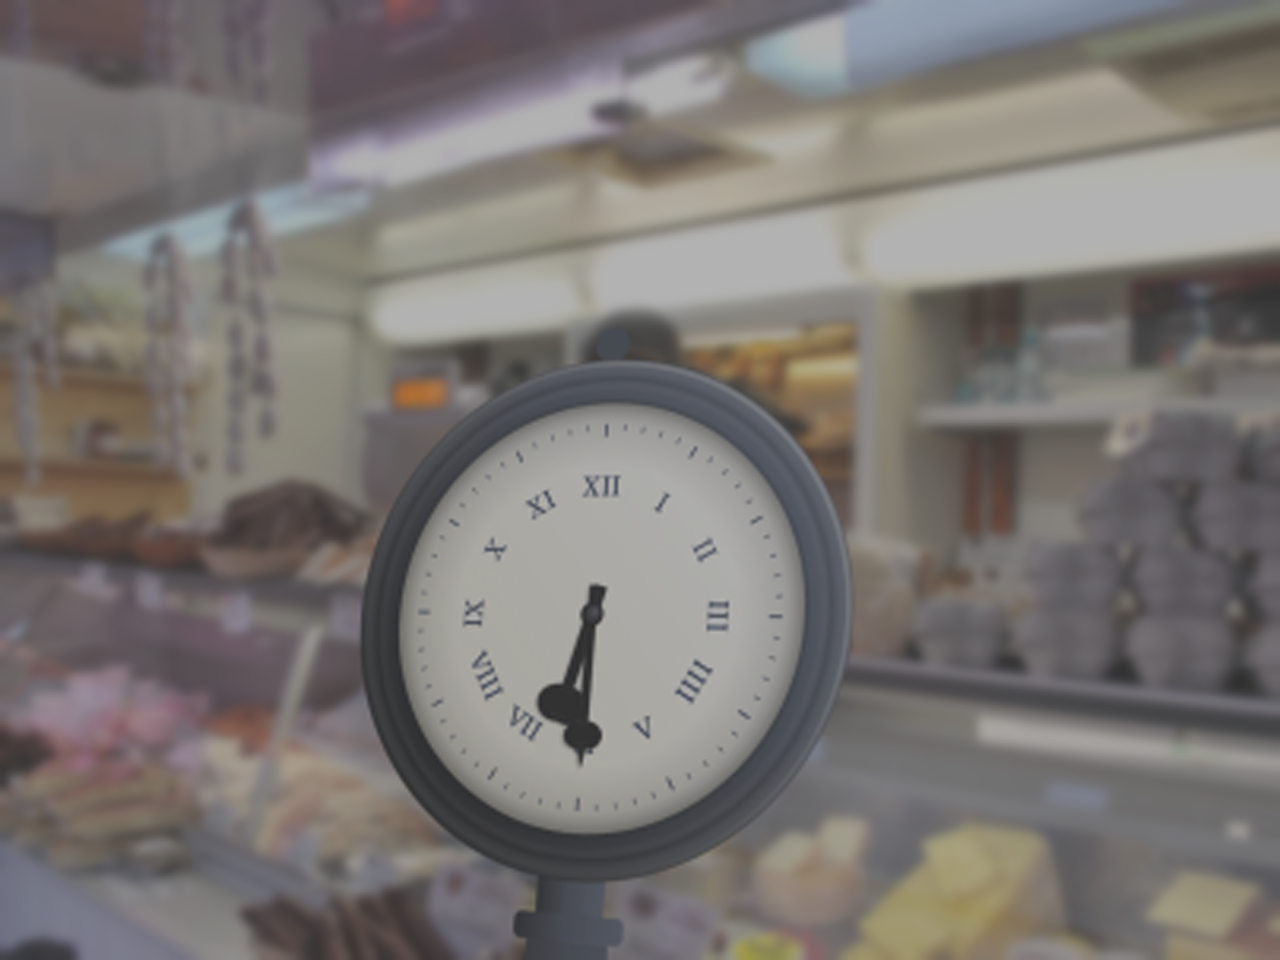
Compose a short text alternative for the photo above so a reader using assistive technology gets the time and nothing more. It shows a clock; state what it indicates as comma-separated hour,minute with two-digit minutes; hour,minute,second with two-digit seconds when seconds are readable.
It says 6,30
